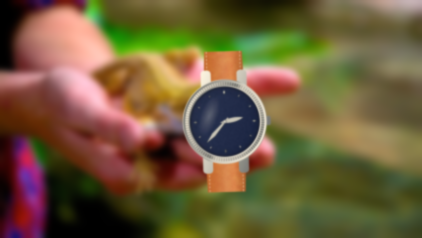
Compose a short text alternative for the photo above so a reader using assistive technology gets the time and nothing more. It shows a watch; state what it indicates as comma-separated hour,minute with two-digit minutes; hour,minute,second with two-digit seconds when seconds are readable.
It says 2,37
